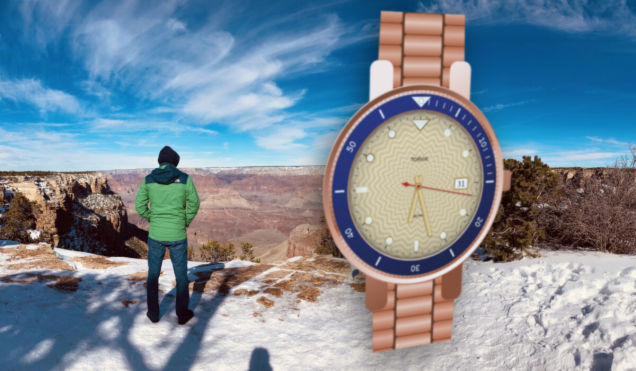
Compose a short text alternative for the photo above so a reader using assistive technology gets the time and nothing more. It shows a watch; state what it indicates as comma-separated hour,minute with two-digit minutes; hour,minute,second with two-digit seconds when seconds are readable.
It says 6,27,17
